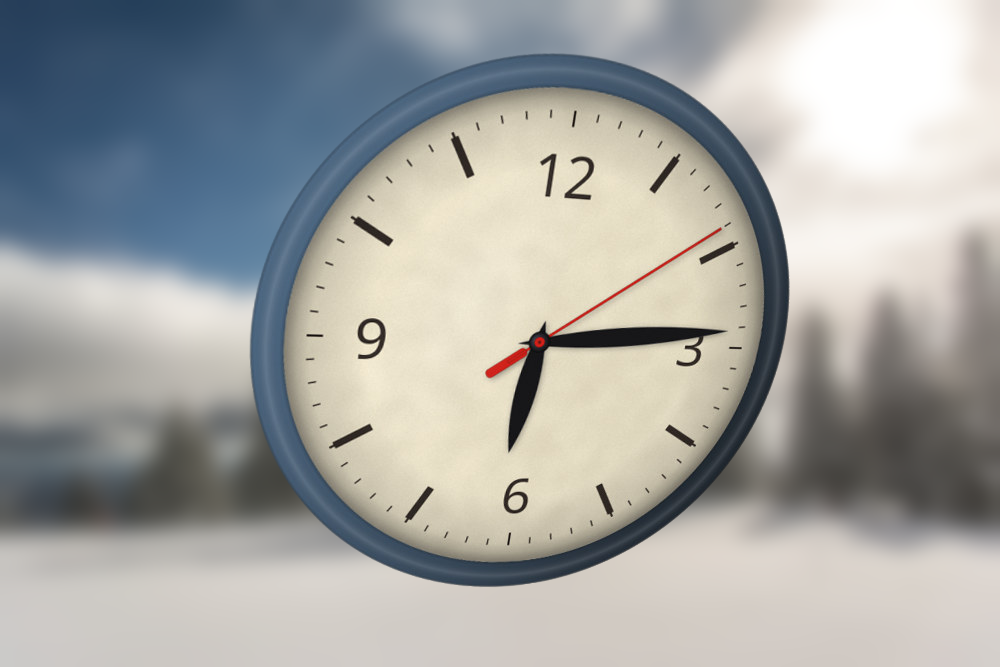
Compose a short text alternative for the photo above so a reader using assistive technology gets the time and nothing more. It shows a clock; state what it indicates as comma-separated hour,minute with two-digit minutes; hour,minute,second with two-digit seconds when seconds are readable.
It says 6,14,09
